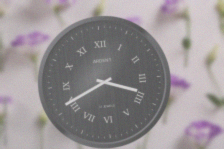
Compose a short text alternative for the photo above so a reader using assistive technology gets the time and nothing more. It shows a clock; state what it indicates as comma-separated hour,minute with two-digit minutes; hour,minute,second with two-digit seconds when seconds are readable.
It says 3,41
